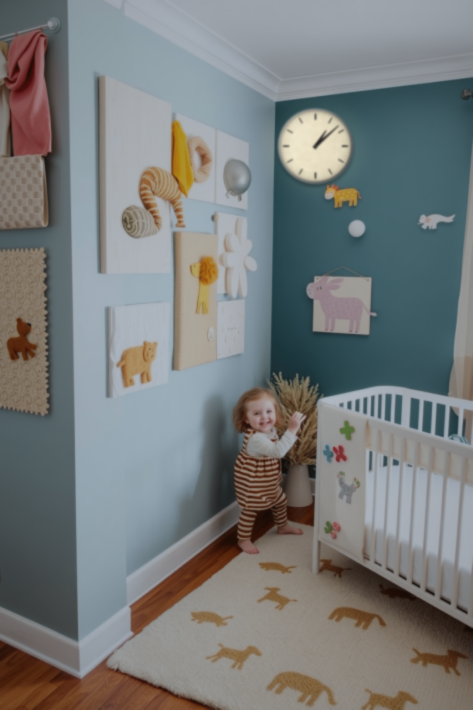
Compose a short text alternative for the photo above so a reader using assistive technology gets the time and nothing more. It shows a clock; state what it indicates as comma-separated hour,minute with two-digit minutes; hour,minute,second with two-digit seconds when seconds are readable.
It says 1,08
